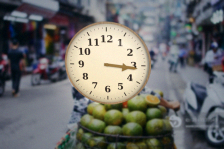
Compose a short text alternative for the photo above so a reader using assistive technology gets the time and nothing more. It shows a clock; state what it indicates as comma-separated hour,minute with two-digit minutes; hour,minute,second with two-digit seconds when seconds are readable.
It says 3,16
